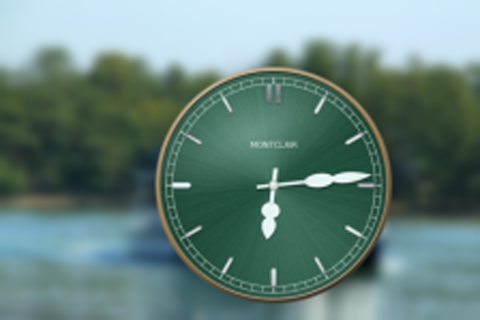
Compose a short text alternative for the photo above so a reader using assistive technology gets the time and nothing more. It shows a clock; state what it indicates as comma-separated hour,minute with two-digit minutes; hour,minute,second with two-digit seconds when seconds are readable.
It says 6,14
